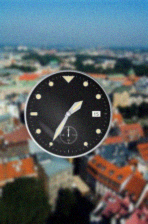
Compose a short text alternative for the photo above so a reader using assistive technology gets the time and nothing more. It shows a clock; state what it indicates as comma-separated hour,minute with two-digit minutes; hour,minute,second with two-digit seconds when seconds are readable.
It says 1,35
